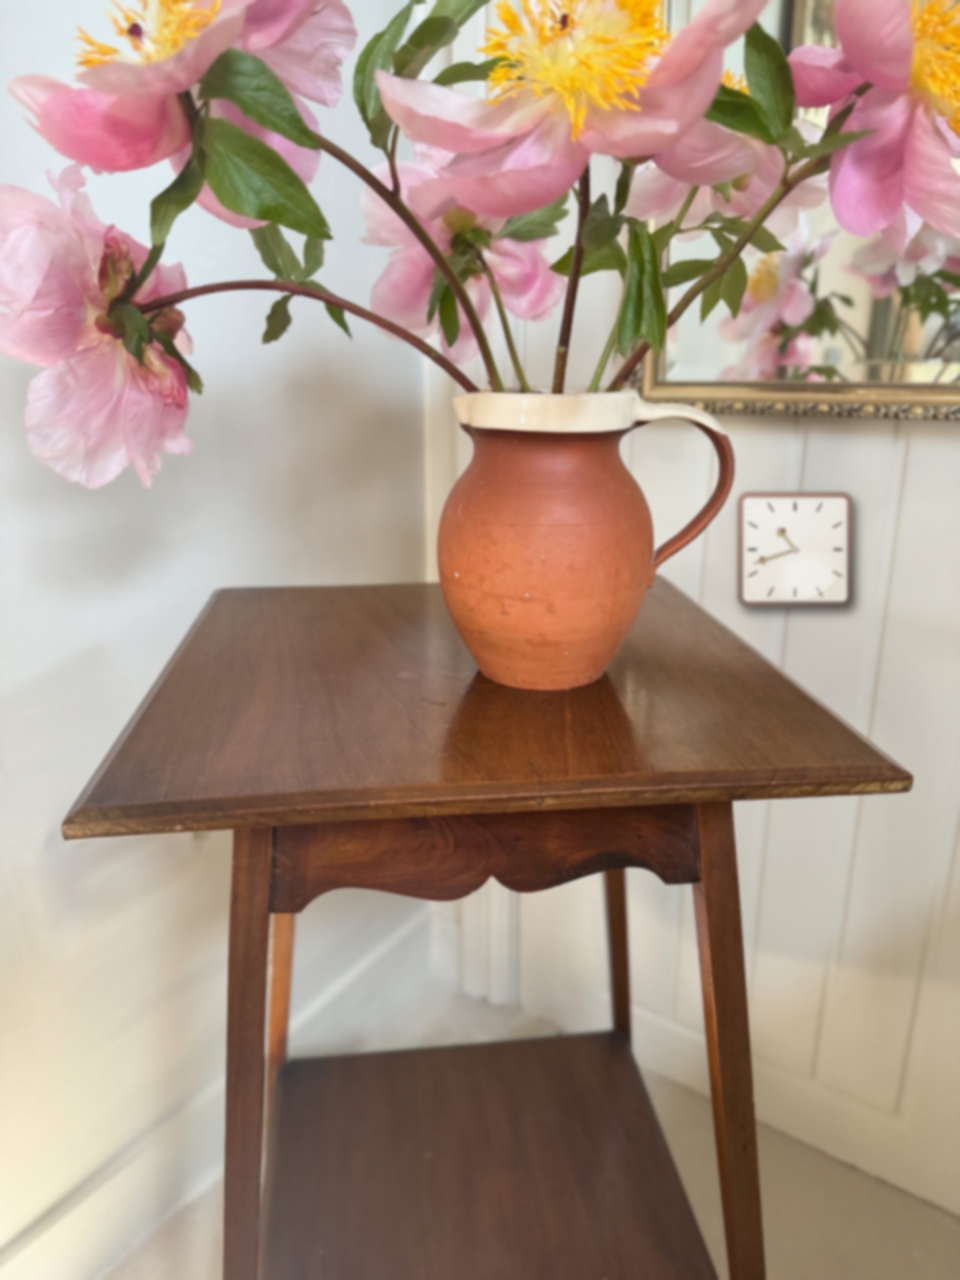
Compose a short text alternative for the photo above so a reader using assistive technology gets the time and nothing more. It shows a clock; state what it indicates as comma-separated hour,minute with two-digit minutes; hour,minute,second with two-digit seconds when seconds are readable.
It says 10,42
